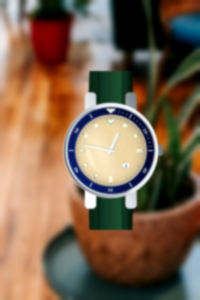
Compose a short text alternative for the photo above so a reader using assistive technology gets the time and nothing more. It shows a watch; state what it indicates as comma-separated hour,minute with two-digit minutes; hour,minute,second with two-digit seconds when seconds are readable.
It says 12,47
